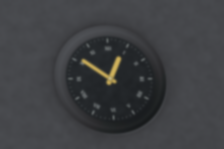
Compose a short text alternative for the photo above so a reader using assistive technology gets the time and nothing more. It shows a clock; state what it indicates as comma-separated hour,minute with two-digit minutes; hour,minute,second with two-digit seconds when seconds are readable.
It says 12,51
